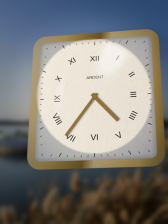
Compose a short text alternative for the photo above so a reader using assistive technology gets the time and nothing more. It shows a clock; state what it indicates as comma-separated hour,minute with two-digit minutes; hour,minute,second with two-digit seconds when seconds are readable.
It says 4,36
